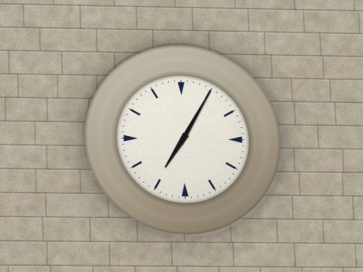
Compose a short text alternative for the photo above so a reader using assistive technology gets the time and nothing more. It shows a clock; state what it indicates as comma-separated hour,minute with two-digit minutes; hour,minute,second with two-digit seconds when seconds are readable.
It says 7,05
